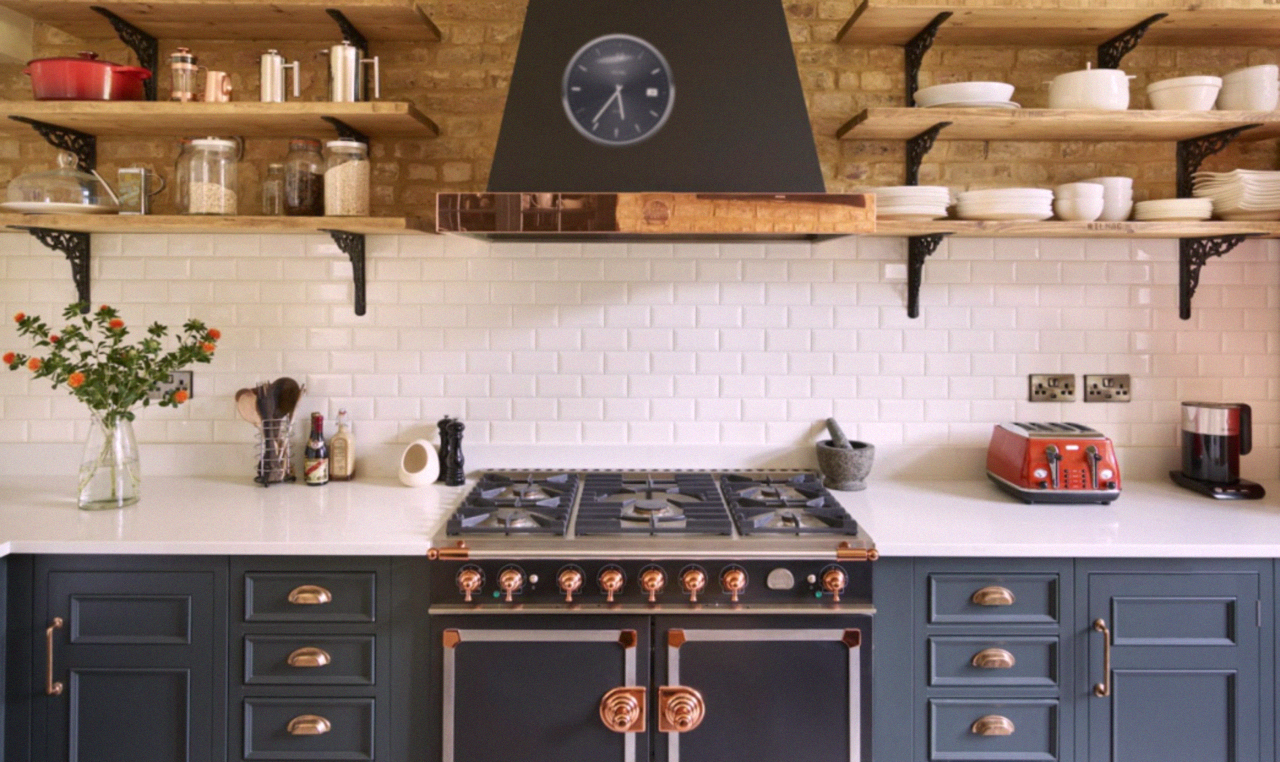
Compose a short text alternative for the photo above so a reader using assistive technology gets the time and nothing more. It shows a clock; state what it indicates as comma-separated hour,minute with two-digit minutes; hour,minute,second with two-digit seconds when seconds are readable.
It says 5,36
